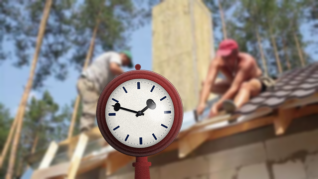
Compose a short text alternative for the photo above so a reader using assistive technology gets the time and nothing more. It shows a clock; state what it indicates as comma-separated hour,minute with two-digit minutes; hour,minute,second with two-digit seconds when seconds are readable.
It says 1,48
